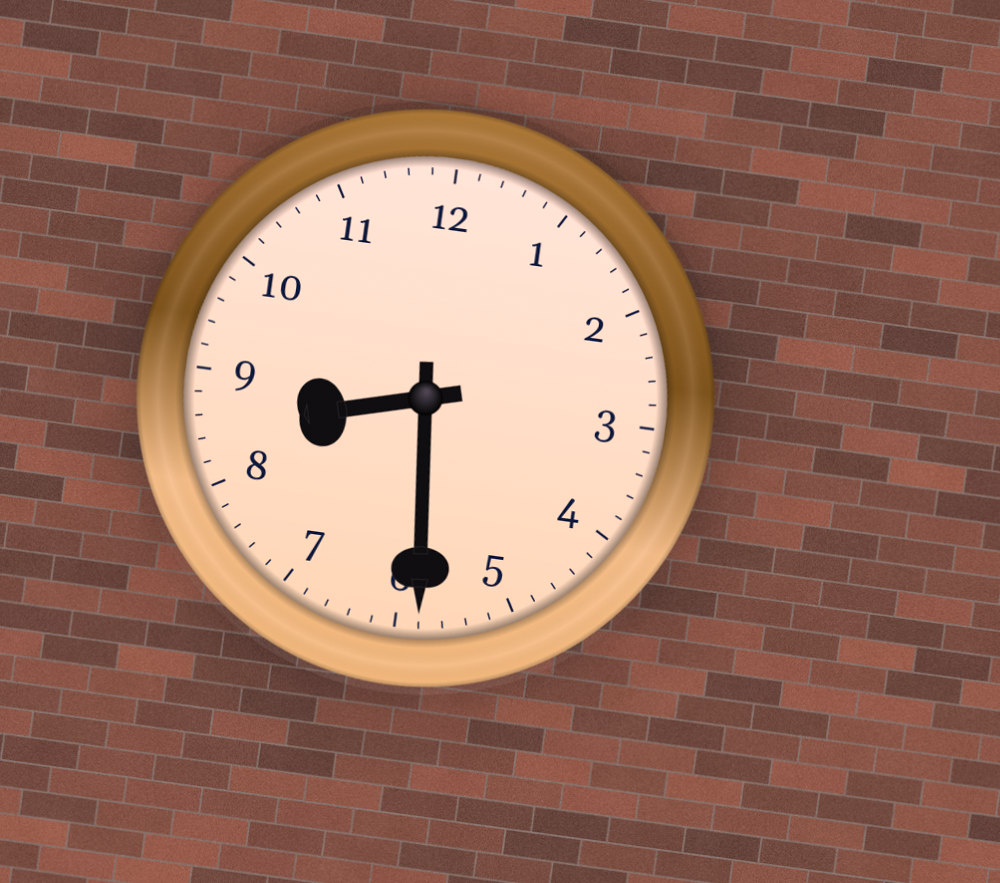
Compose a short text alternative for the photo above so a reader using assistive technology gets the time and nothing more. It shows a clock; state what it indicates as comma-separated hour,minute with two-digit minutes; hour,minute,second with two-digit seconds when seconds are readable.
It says 8,29
